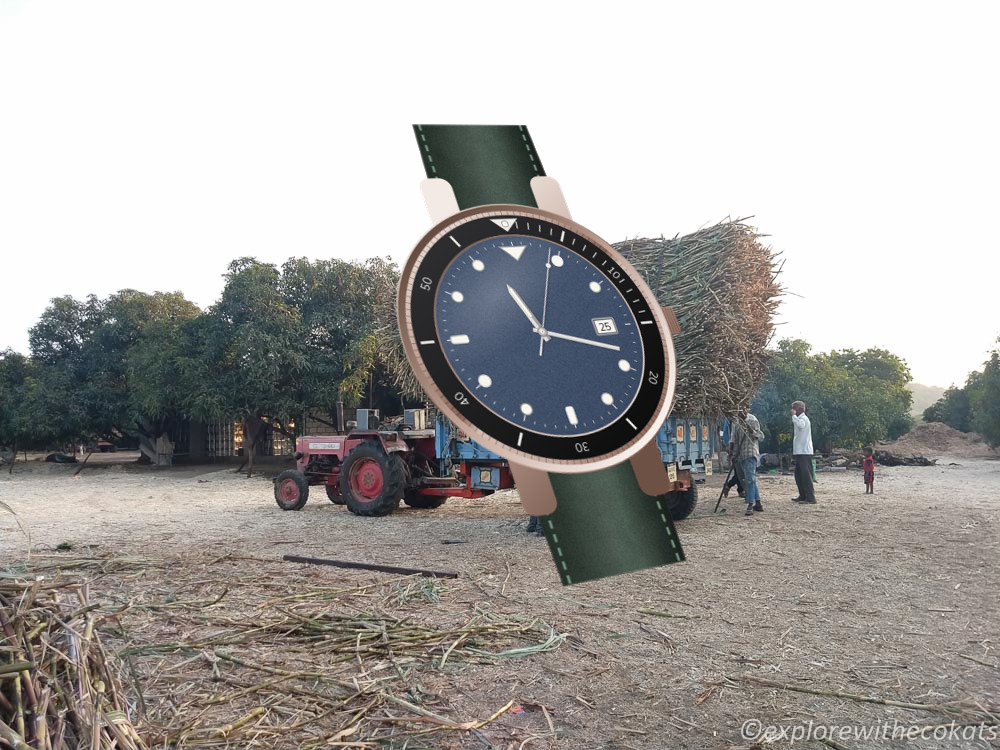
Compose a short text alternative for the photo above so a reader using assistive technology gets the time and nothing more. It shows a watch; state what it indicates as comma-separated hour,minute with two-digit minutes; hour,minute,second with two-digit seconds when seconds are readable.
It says 11,18,04
